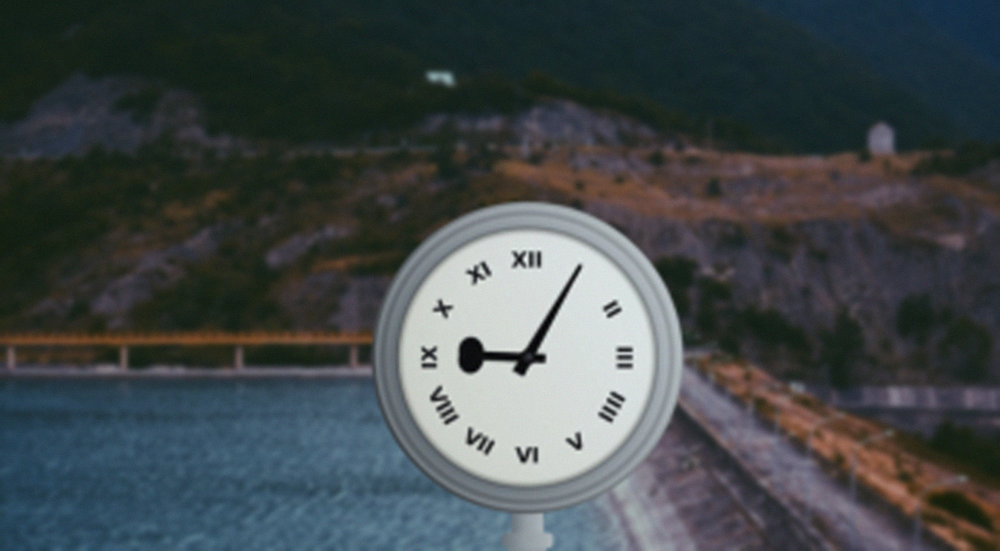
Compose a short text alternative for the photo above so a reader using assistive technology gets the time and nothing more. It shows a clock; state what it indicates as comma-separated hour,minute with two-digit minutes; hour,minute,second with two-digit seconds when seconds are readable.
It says 9,05
